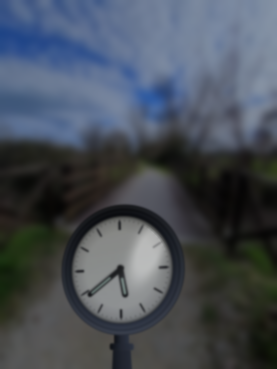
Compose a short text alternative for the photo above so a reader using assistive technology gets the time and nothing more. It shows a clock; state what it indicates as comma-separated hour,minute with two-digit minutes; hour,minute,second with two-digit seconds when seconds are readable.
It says 5,39
